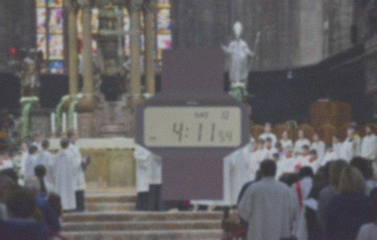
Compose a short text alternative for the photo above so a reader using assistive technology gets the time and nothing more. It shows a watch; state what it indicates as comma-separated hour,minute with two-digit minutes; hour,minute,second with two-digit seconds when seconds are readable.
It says 4,11
